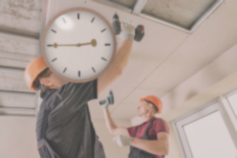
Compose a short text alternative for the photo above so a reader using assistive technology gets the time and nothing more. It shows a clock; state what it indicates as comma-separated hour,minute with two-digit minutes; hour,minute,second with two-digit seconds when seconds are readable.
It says 2,45
